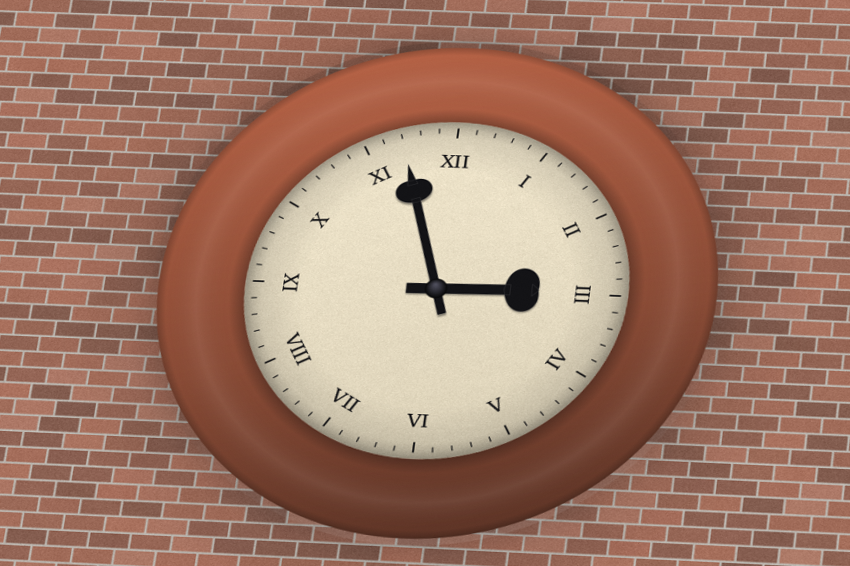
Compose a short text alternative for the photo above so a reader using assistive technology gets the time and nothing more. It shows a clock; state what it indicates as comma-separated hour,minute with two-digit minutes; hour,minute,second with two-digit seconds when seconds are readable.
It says 2,57
